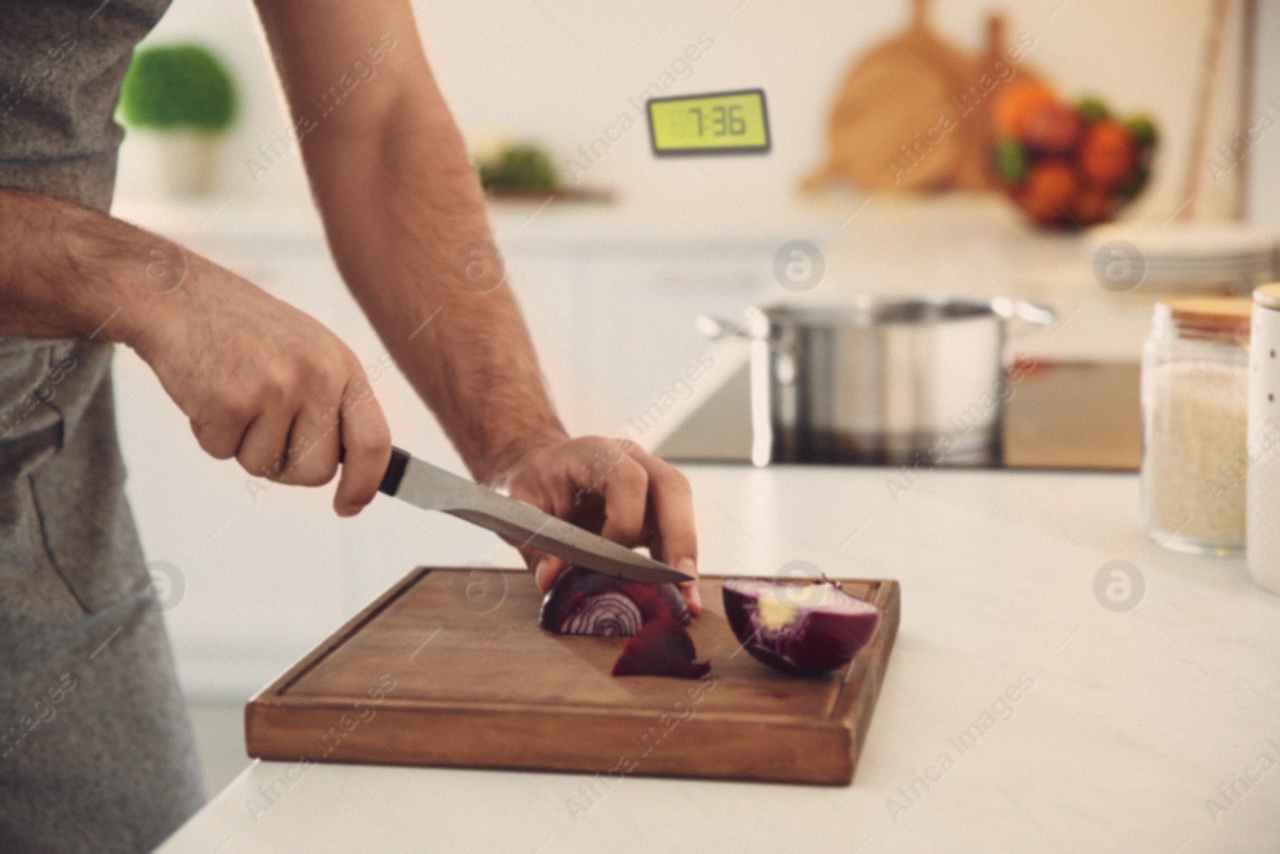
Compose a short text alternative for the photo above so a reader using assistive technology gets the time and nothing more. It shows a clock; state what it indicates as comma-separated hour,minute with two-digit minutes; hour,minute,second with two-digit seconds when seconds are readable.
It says 7,36
